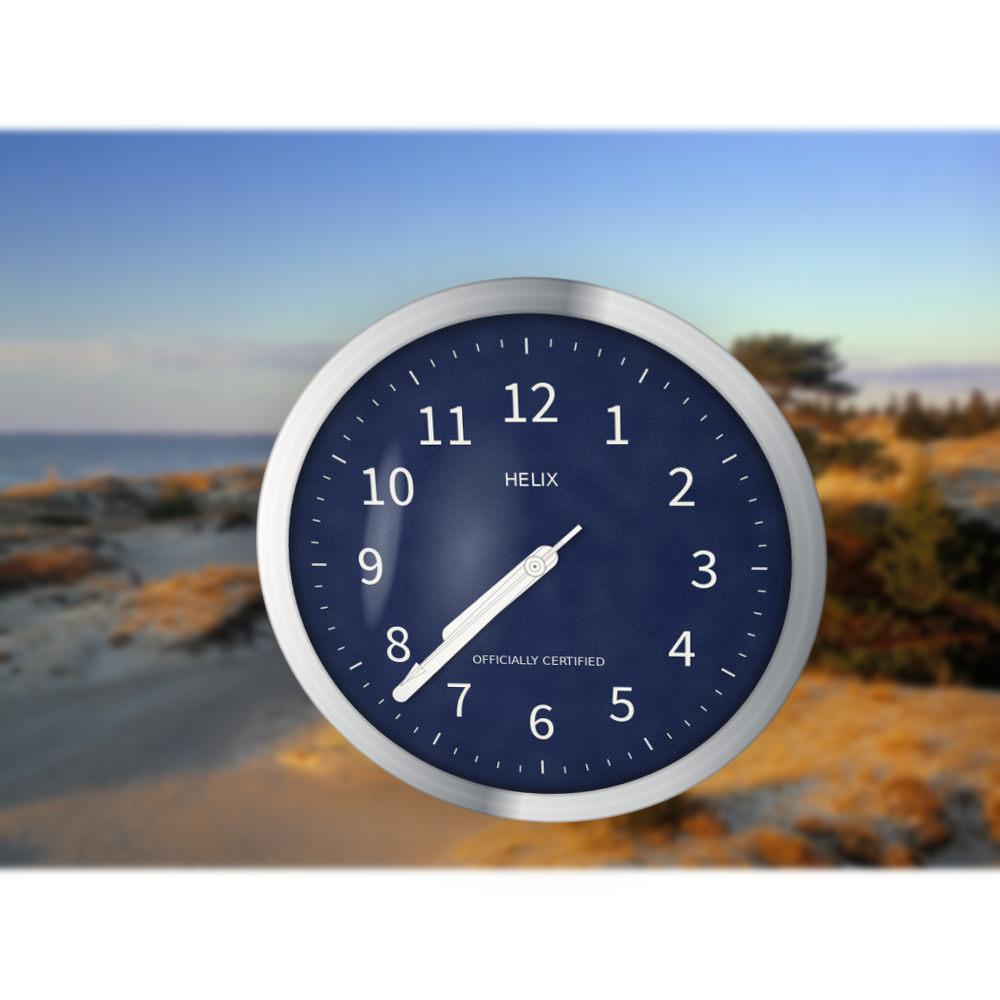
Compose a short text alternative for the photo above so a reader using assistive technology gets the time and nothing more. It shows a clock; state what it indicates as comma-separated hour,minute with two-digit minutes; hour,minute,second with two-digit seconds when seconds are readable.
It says 7,37,38
